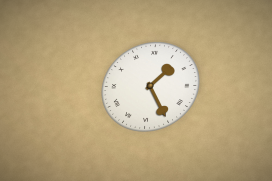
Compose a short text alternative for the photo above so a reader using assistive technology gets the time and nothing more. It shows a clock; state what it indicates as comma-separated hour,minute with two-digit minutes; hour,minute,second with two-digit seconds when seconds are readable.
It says 1,25
